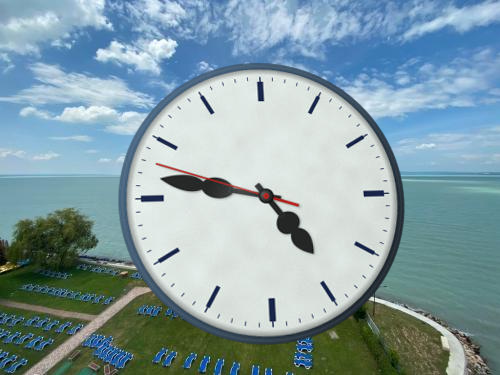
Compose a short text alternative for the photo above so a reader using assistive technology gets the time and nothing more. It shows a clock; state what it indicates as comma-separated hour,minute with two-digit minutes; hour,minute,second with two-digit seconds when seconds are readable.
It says 4,46,48
